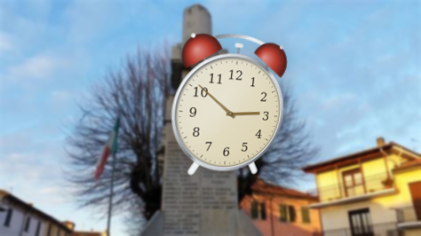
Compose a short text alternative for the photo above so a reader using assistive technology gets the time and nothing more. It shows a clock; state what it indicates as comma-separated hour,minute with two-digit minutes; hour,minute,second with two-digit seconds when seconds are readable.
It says 2,51
